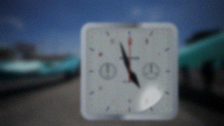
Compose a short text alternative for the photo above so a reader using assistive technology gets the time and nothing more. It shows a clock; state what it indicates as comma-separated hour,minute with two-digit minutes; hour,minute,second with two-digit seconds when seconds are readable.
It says 4,57
